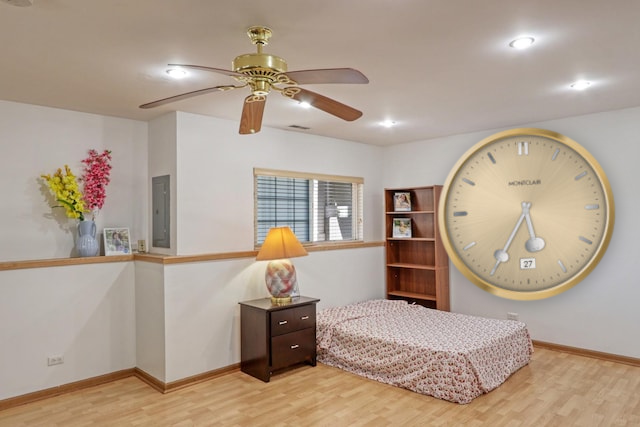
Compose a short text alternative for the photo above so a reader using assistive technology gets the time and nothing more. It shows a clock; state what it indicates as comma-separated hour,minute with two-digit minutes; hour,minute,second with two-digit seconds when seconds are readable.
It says 5,35
